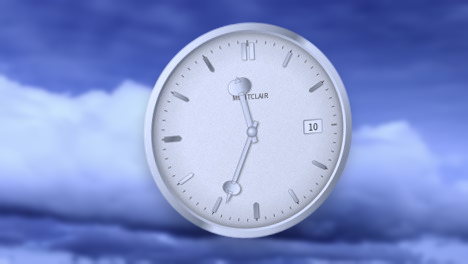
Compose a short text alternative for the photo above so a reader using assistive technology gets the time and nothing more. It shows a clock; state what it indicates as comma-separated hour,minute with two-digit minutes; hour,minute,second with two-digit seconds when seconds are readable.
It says 11,34
